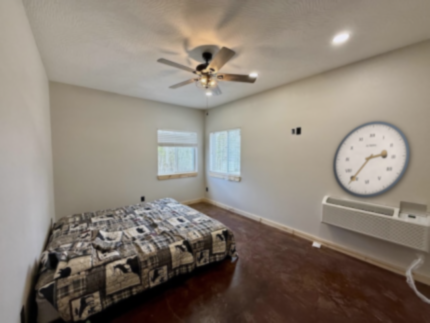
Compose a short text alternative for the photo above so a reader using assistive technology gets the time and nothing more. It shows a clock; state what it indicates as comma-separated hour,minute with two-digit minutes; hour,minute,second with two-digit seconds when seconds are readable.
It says 2,36
